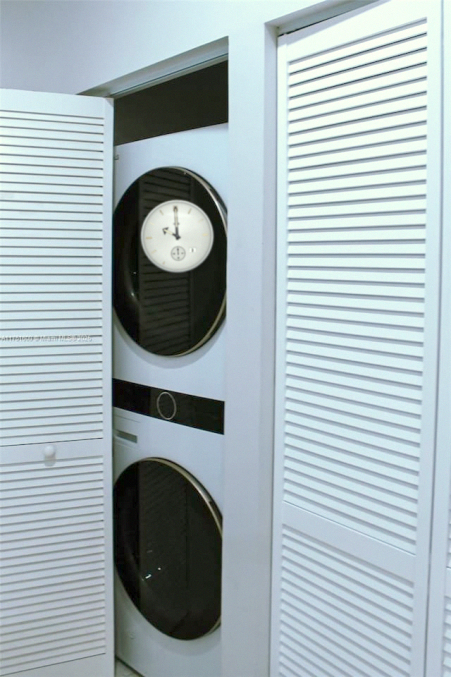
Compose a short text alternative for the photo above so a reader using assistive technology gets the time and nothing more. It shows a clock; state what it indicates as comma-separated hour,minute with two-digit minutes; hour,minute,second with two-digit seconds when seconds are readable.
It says 10,00
